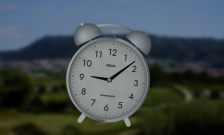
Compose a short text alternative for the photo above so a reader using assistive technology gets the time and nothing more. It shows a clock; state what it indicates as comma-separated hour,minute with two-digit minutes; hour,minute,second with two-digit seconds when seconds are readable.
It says 9,08
